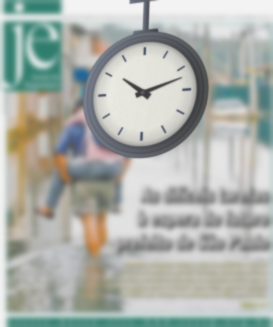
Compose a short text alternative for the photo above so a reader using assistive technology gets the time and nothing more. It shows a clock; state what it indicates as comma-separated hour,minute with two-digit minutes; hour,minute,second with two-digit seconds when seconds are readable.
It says 10,12
